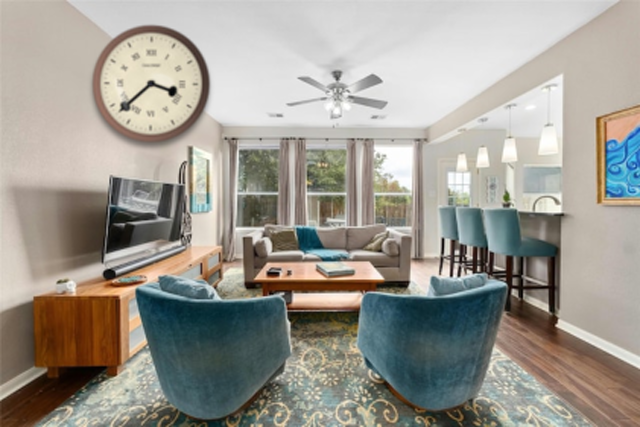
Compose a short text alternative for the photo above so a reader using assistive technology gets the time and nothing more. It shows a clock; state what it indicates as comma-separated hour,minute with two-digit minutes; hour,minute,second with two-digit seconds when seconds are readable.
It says 3,38
